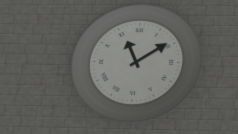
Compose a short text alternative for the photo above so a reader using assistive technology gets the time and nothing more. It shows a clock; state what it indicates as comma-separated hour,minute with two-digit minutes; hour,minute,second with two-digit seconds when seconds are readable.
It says 11,09
